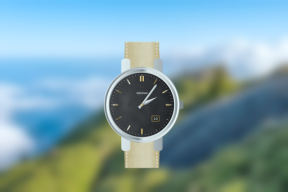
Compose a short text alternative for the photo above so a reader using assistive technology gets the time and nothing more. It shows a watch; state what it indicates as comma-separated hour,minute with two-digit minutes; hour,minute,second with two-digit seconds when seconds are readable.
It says 2,06
